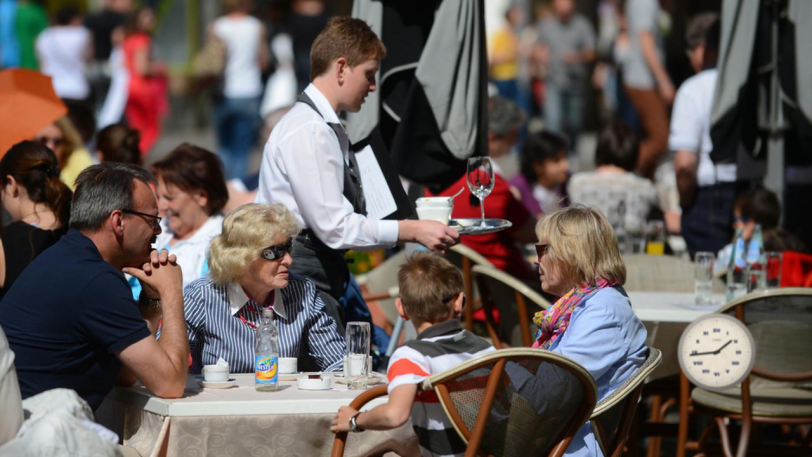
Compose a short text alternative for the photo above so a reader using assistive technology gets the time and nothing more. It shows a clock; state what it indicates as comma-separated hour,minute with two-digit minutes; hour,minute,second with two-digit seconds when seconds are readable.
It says 1,44
